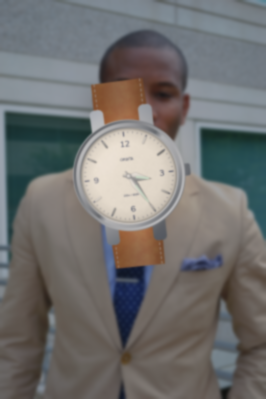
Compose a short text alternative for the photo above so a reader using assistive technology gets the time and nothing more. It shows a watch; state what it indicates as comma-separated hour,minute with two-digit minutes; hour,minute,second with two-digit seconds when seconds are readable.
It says 3,25
